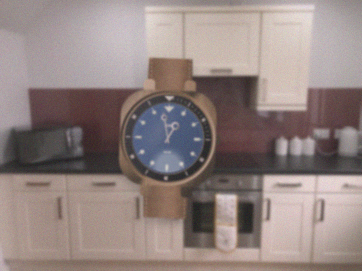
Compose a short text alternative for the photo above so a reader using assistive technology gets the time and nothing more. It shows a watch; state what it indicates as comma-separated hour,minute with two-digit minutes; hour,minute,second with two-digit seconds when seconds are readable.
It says 12,58
